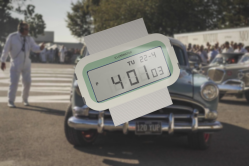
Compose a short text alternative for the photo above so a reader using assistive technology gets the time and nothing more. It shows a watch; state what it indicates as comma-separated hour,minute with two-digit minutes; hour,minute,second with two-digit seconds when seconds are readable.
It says 4,01,03
